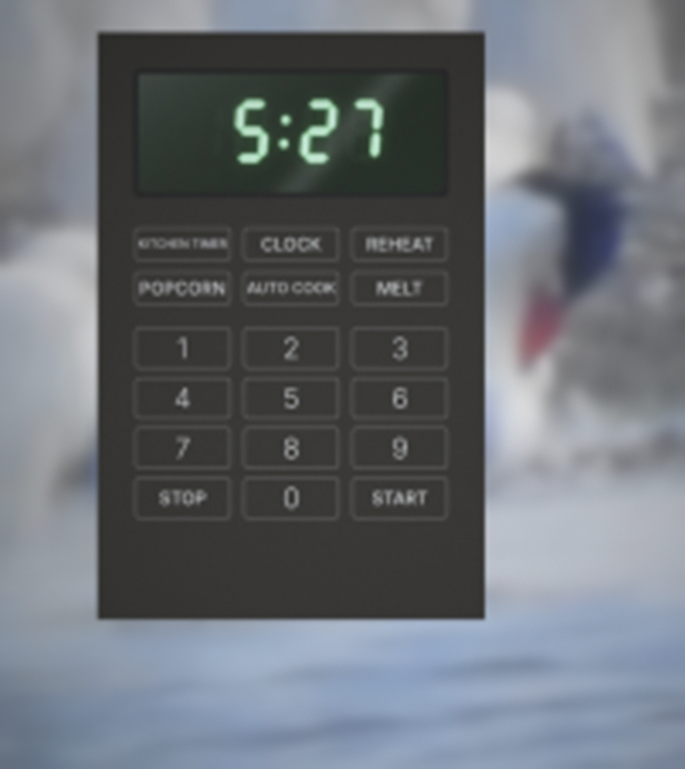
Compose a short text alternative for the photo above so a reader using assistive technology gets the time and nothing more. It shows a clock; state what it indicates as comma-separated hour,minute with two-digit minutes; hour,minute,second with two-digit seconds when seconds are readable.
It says 5,27
